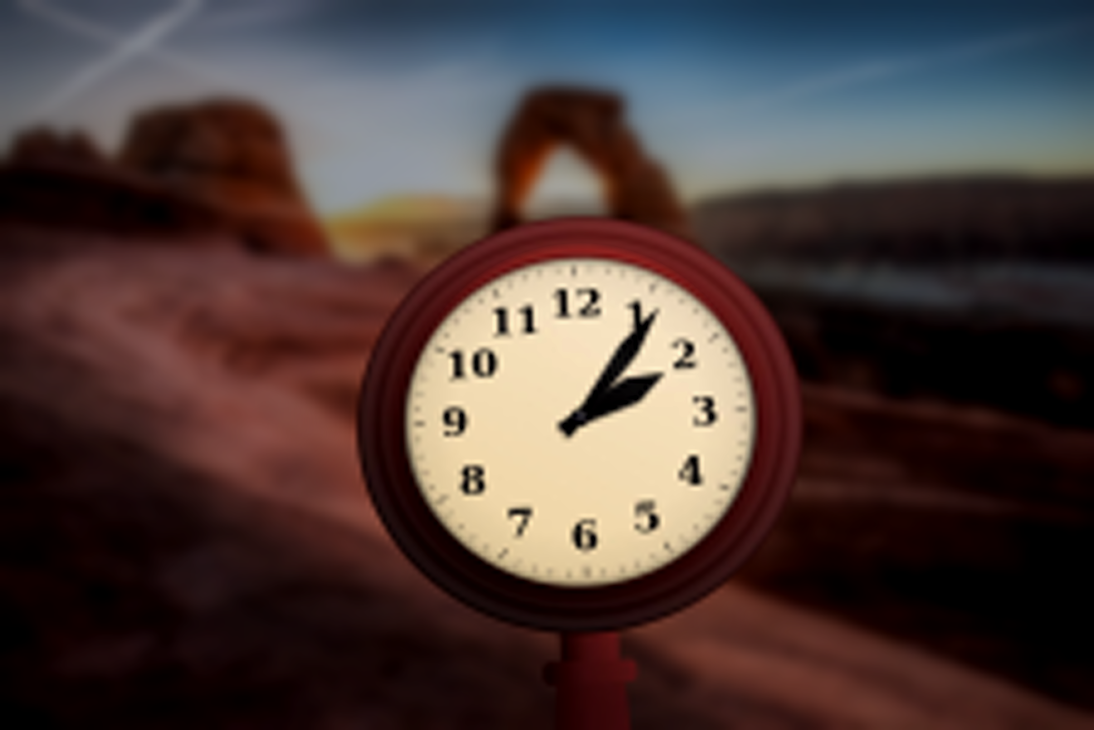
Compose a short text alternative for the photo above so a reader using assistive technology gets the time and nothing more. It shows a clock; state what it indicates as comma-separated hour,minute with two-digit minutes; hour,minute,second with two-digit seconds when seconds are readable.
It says 2,06
